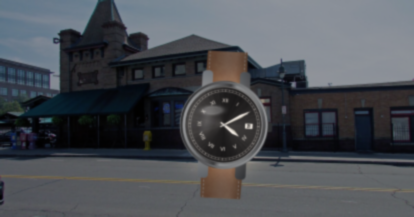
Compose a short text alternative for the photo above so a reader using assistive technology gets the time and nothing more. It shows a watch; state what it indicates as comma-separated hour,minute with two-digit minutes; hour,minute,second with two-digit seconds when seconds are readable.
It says 4,10
